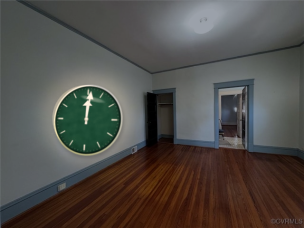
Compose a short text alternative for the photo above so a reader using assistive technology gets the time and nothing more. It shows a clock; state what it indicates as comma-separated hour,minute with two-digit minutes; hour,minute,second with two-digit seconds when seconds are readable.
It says 12,01
